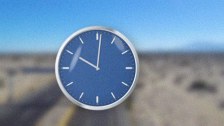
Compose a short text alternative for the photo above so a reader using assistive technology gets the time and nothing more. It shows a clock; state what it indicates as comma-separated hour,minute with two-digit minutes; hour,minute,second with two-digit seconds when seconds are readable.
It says 10,01
